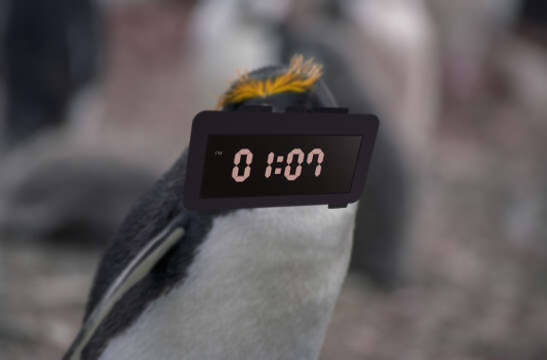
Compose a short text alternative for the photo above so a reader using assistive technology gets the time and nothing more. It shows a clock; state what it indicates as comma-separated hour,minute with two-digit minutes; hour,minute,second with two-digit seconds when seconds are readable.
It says 1,07
